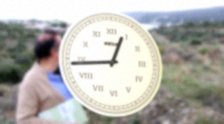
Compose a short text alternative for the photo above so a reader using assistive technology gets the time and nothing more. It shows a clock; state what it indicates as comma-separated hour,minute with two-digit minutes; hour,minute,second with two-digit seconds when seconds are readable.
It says 12,44
